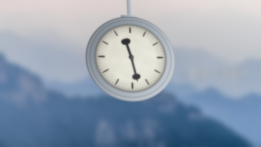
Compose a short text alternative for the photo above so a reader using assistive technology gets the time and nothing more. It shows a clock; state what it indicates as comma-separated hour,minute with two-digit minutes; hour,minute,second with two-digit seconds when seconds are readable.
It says 11,28
